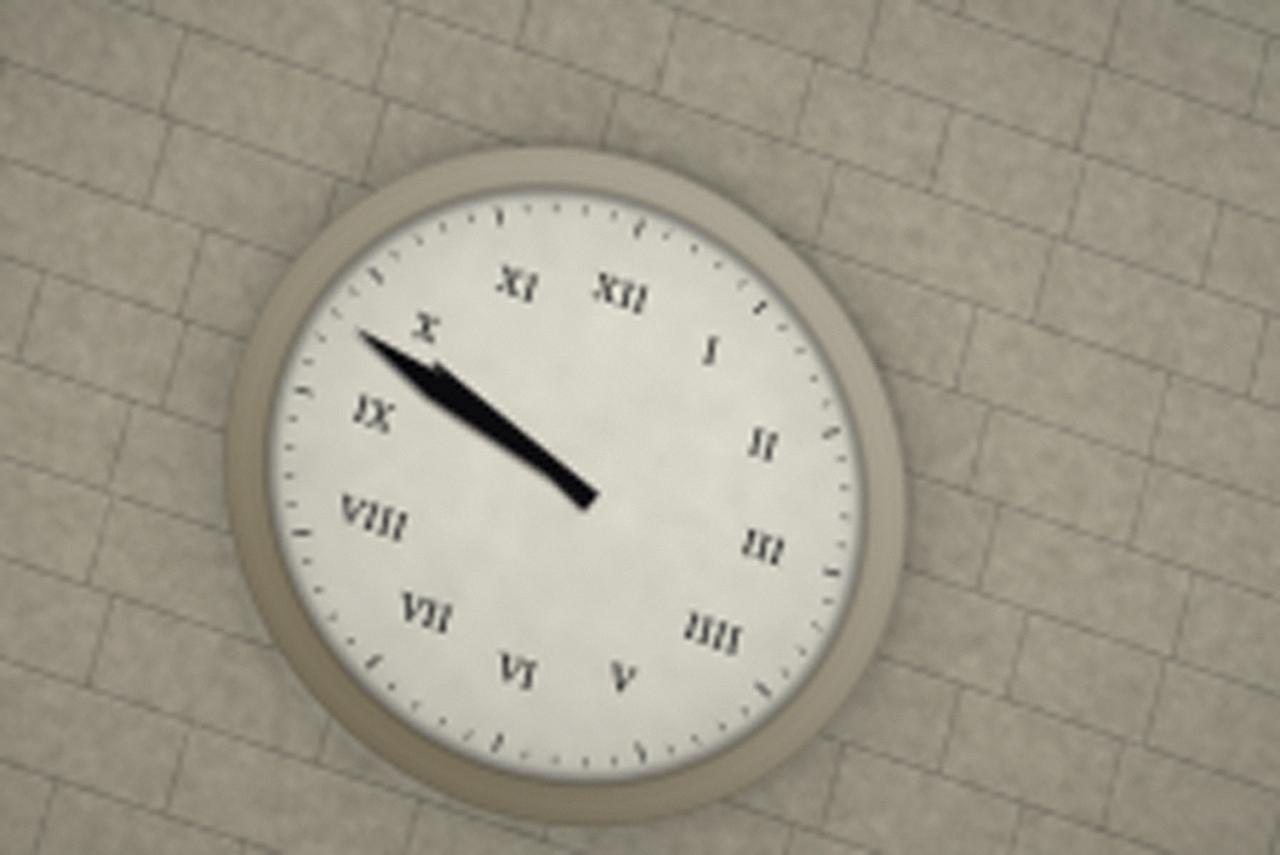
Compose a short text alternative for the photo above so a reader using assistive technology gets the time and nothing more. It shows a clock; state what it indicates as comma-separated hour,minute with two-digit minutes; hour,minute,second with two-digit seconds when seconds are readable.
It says 9,48
